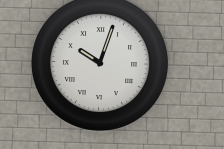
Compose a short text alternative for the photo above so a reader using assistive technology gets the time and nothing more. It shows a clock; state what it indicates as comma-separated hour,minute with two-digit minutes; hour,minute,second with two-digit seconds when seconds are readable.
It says 10,03
